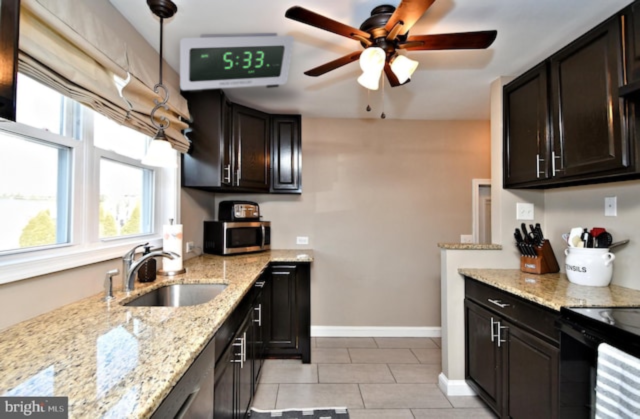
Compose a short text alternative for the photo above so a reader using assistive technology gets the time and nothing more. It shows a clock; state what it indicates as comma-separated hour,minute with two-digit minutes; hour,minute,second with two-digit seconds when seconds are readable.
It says 5,33
